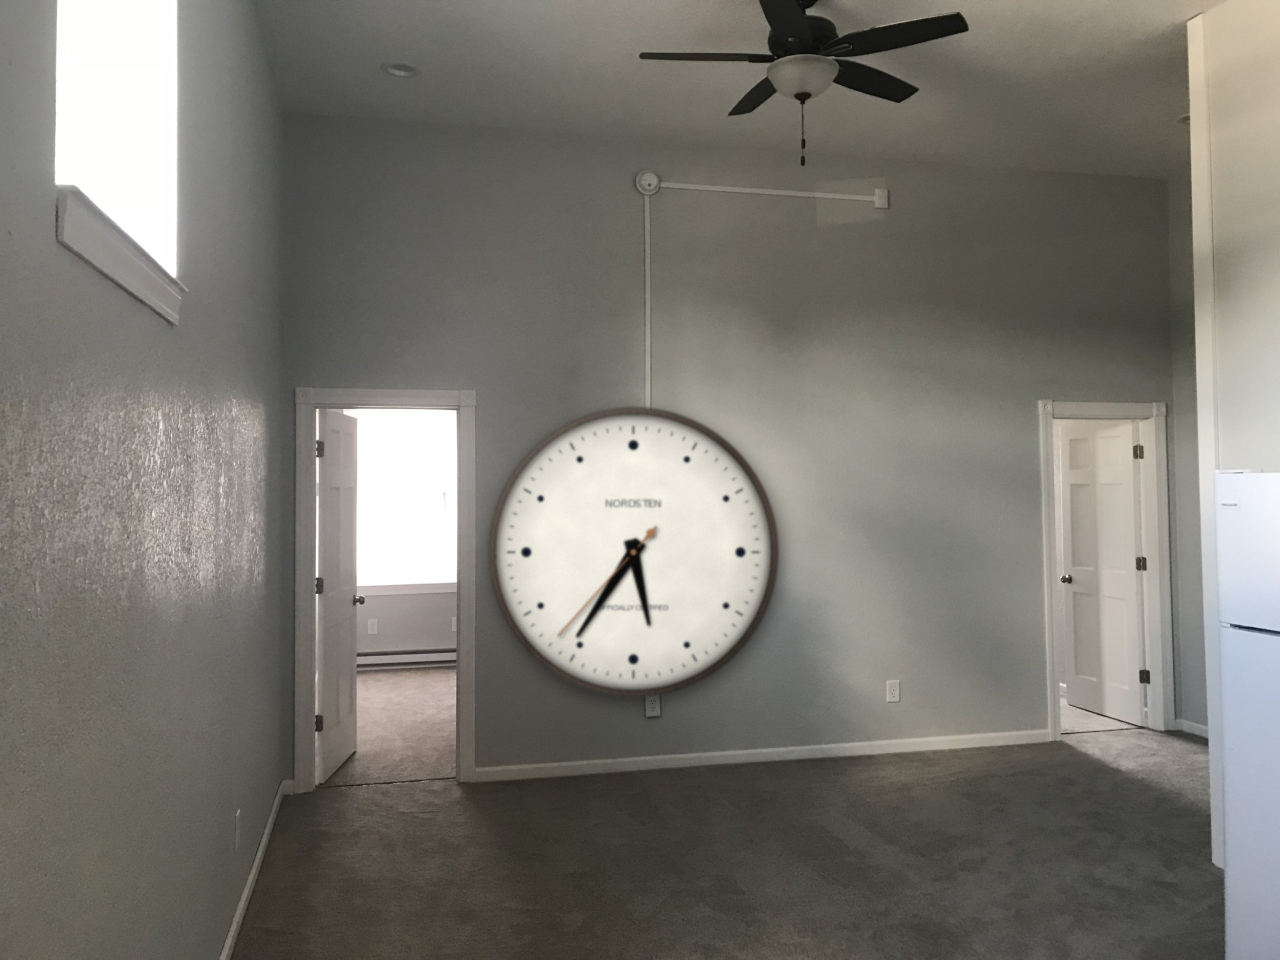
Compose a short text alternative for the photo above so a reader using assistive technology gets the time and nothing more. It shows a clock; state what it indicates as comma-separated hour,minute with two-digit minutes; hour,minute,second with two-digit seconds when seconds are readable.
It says 5,35,37
